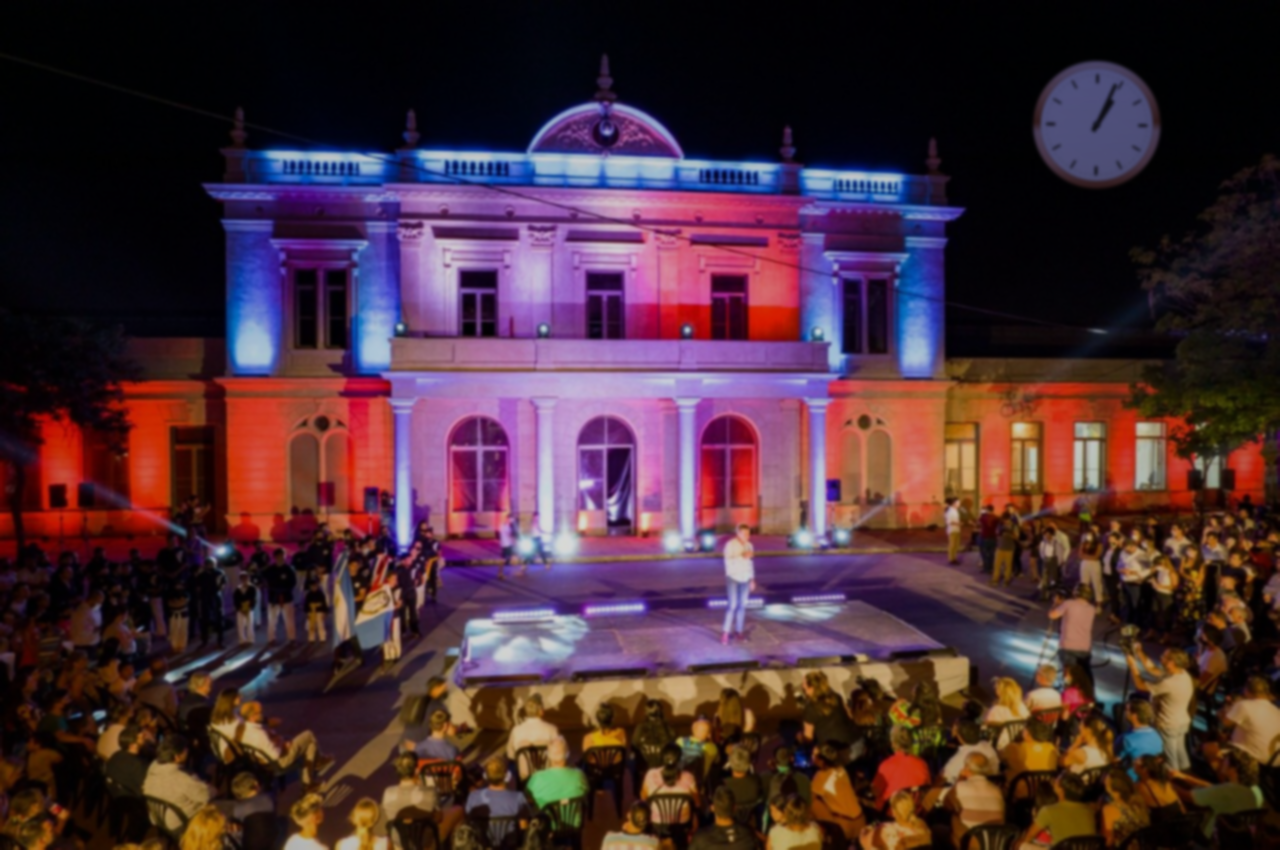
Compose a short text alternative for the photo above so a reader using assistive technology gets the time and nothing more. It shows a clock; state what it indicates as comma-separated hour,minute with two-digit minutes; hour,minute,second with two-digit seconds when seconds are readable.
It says 1,04
